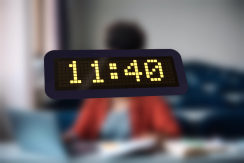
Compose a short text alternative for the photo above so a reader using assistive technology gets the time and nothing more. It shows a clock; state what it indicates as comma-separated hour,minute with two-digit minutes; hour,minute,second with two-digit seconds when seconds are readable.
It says 11,40
